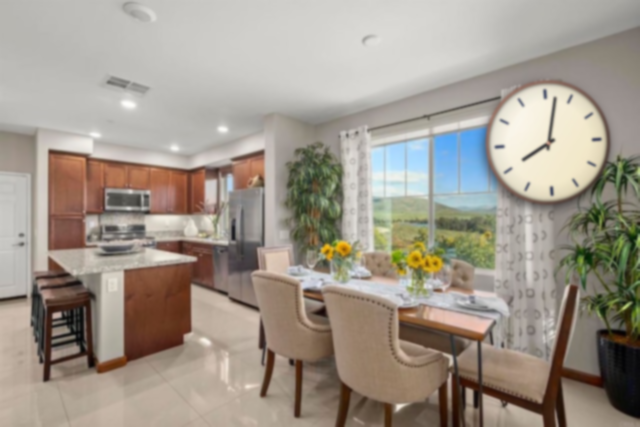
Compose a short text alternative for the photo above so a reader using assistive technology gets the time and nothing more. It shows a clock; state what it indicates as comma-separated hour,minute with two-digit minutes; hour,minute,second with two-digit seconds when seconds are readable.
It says 8,02
